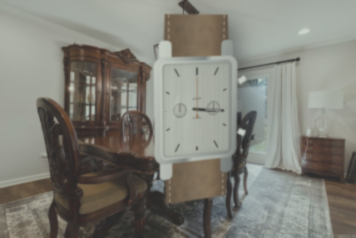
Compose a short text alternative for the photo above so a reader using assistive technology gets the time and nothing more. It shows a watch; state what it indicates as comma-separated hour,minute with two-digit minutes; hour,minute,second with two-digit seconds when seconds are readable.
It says 3,16
